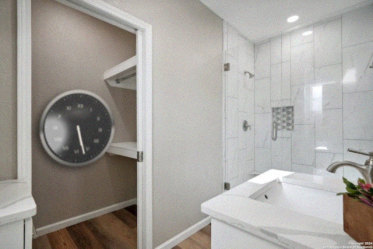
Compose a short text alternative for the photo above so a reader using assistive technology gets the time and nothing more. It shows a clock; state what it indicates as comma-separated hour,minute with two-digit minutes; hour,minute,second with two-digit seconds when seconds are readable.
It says 5,27
